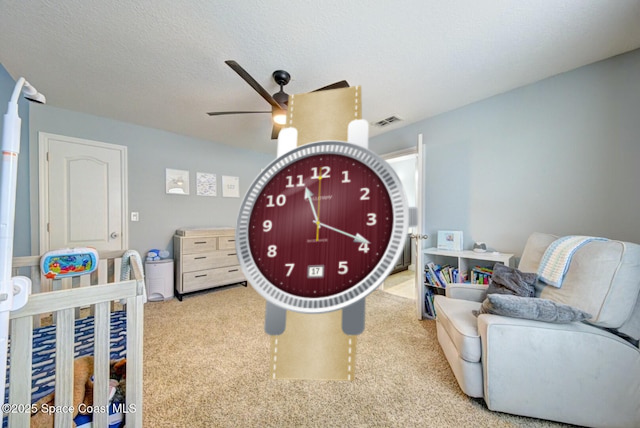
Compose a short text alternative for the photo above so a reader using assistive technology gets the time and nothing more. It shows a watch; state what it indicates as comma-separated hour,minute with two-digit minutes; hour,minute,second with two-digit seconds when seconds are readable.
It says 11,19,00
